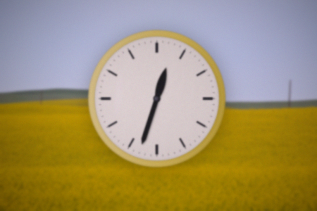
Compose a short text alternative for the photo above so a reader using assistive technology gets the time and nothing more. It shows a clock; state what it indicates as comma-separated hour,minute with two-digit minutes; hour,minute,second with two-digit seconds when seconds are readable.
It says 12,33
